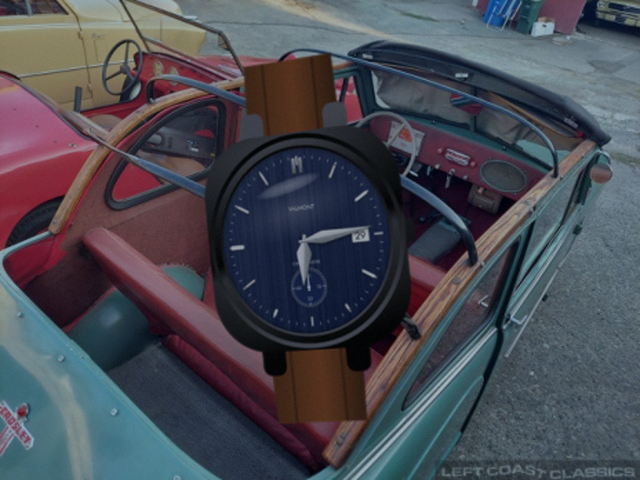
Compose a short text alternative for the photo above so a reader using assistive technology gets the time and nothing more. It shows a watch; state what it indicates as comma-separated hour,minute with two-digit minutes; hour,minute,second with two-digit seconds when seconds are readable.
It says 6,14
